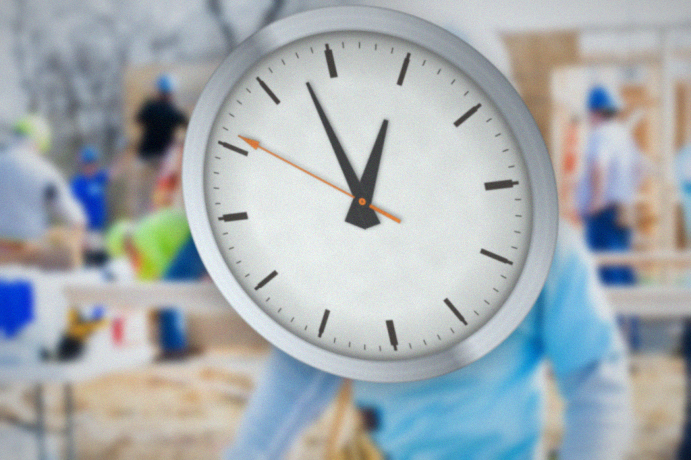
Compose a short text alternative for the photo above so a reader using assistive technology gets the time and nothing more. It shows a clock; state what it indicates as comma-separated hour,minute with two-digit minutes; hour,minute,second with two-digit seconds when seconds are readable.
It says 12,57,51
